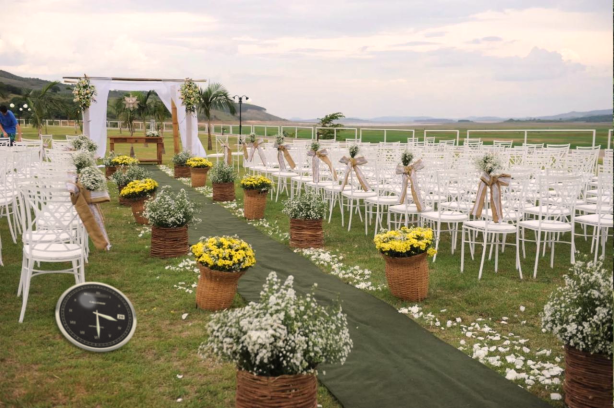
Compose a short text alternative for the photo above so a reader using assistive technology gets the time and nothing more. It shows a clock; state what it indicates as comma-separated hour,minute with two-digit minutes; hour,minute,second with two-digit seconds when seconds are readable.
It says 3,29
